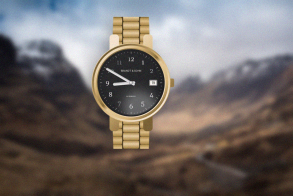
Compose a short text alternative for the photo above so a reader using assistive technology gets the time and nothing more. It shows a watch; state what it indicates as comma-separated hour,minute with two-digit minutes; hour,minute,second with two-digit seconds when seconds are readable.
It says 8,50
